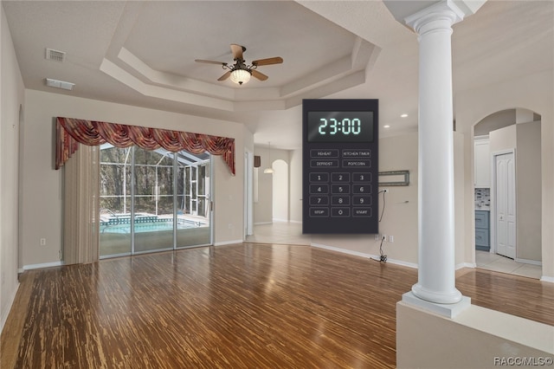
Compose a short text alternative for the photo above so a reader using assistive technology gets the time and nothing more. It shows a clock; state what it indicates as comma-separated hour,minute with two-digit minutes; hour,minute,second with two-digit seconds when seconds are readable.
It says 23,00
